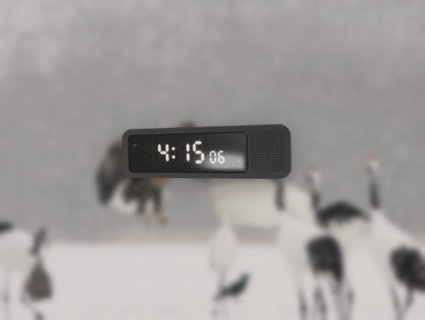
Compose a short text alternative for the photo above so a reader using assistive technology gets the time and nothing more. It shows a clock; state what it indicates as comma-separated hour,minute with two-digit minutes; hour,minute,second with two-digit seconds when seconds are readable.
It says 4,15,06
